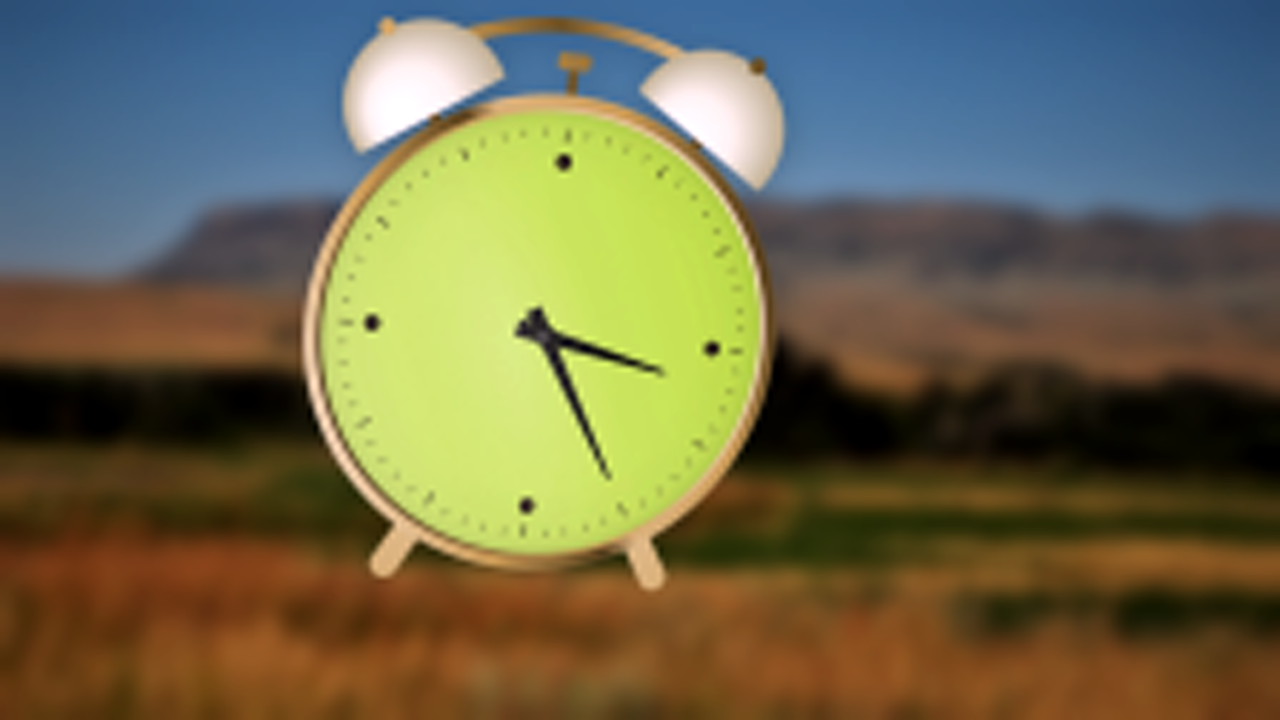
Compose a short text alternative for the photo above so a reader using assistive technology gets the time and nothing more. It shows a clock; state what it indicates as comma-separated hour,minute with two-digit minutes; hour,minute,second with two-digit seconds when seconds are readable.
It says 3,25
